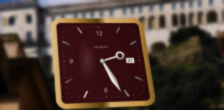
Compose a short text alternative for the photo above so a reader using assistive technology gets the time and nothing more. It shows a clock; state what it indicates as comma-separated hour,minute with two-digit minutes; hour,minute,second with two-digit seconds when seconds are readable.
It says 2,26
